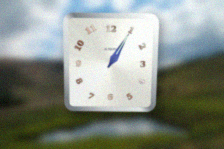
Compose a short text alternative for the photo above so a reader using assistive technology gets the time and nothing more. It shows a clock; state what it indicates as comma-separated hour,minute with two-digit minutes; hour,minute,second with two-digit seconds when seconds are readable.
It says 1,05
